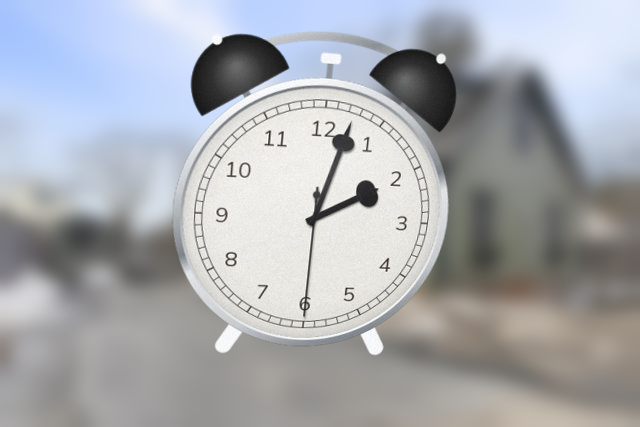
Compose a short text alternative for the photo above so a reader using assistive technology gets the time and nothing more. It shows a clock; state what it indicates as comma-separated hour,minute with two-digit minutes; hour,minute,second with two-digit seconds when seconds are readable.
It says 2,02,30
